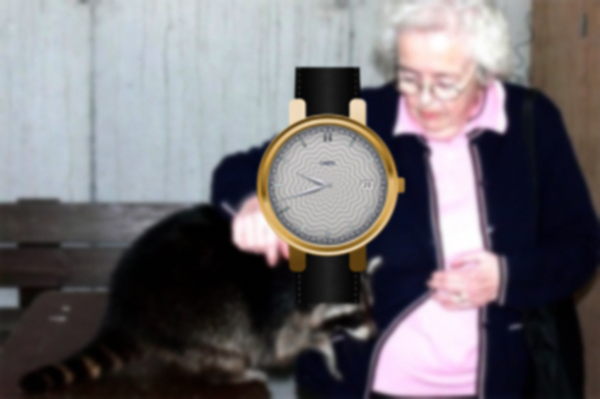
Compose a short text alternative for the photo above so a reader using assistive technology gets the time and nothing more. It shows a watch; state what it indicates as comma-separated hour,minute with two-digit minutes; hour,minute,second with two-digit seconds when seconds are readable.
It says 9,42
